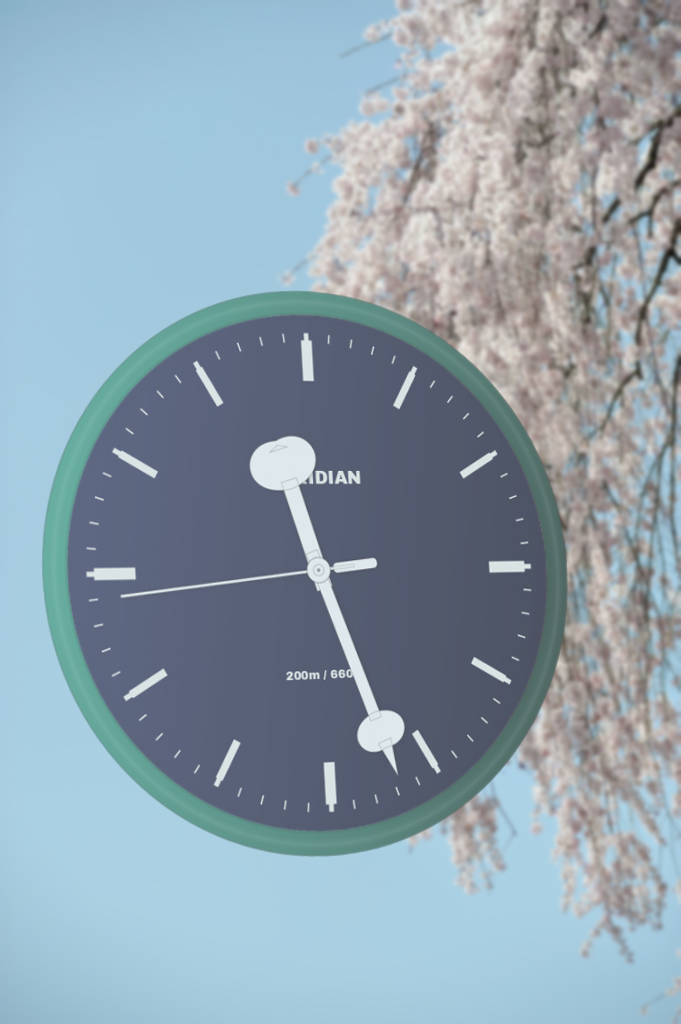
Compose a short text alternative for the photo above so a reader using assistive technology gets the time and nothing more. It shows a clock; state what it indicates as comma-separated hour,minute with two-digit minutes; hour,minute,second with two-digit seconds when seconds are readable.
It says 11,26,44
